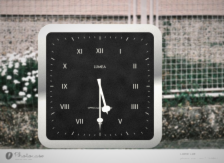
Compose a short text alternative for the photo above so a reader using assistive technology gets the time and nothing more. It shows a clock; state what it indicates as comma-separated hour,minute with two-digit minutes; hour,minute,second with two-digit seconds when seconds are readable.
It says 5,30
